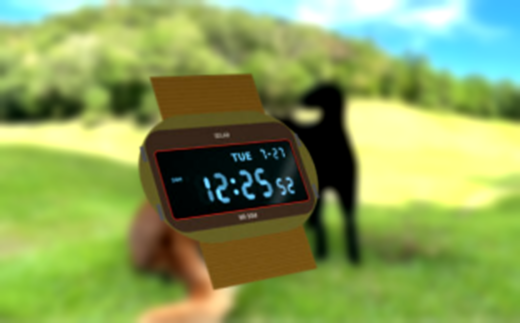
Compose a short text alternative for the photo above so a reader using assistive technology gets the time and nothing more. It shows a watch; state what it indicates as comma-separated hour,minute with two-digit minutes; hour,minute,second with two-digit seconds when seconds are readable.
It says 12,25,52
